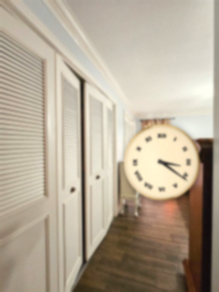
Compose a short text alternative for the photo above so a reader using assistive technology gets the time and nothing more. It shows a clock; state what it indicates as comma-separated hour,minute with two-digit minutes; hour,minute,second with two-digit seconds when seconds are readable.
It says 3,21
